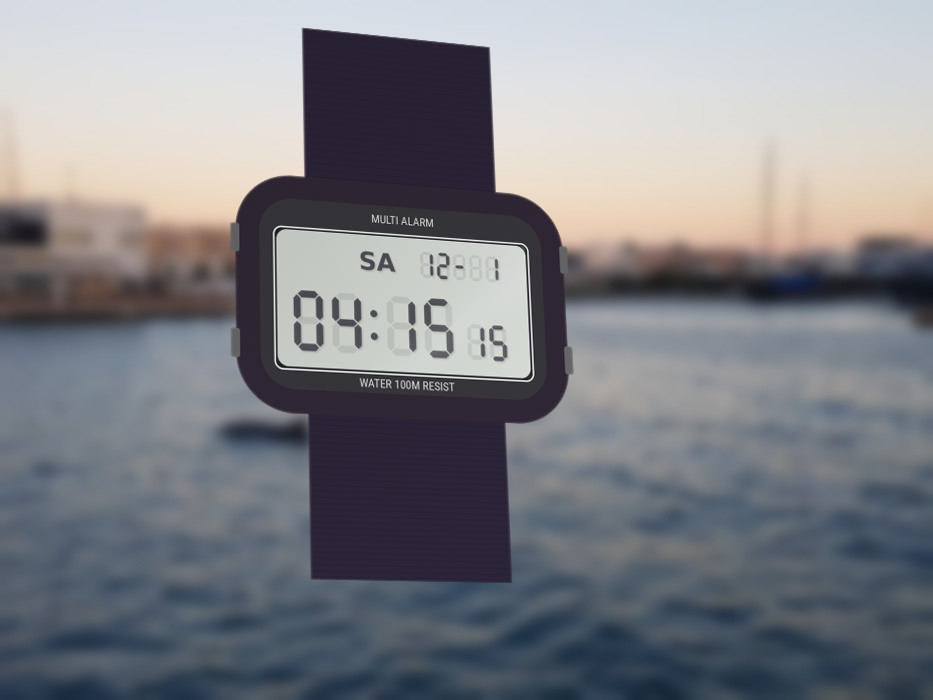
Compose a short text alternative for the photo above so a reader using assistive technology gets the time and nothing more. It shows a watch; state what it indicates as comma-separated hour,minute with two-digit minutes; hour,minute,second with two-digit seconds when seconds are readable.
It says 4,15,15
